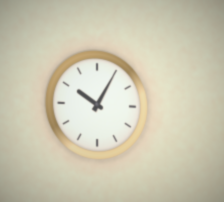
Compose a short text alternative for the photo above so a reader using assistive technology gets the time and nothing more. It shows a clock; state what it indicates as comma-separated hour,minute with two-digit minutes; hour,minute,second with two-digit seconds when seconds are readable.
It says 10,05
